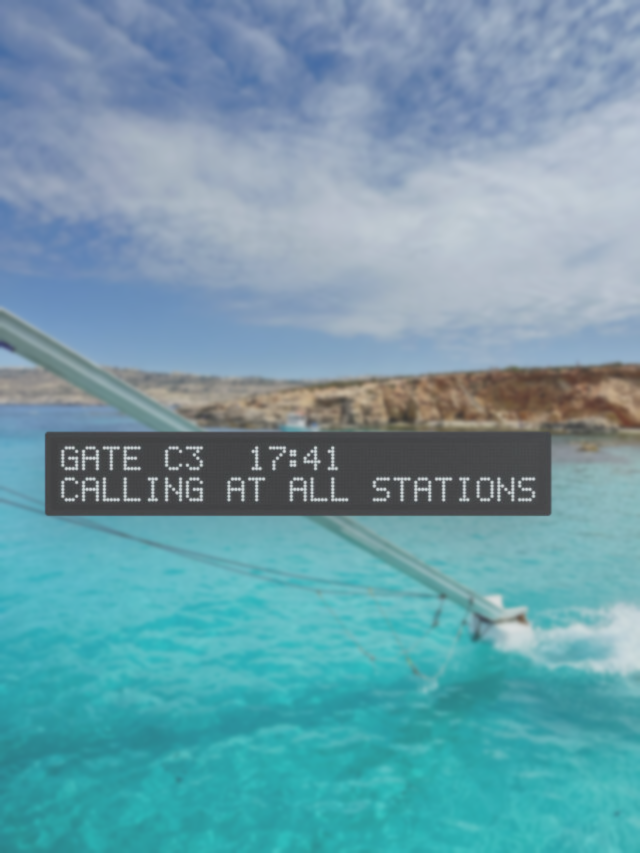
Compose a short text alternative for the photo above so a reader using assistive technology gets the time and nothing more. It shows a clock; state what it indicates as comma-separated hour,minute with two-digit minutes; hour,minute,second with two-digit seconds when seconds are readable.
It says 17,41
